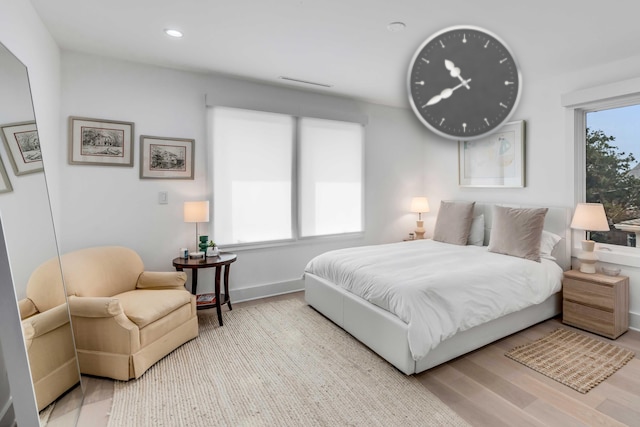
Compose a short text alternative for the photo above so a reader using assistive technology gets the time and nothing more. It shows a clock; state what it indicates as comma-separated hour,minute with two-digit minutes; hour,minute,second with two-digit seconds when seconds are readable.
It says 10,40
